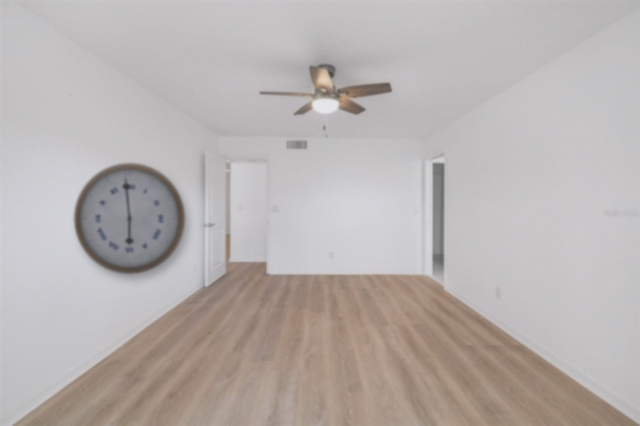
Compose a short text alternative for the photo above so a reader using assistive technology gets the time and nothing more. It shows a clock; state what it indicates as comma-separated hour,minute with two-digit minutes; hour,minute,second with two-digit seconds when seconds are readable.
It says 5,59
